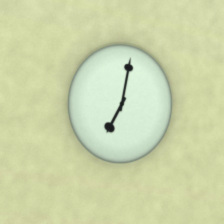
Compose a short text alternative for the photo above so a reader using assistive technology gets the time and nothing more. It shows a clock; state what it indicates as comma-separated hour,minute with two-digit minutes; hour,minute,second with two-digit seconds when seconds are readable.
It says 7,02
